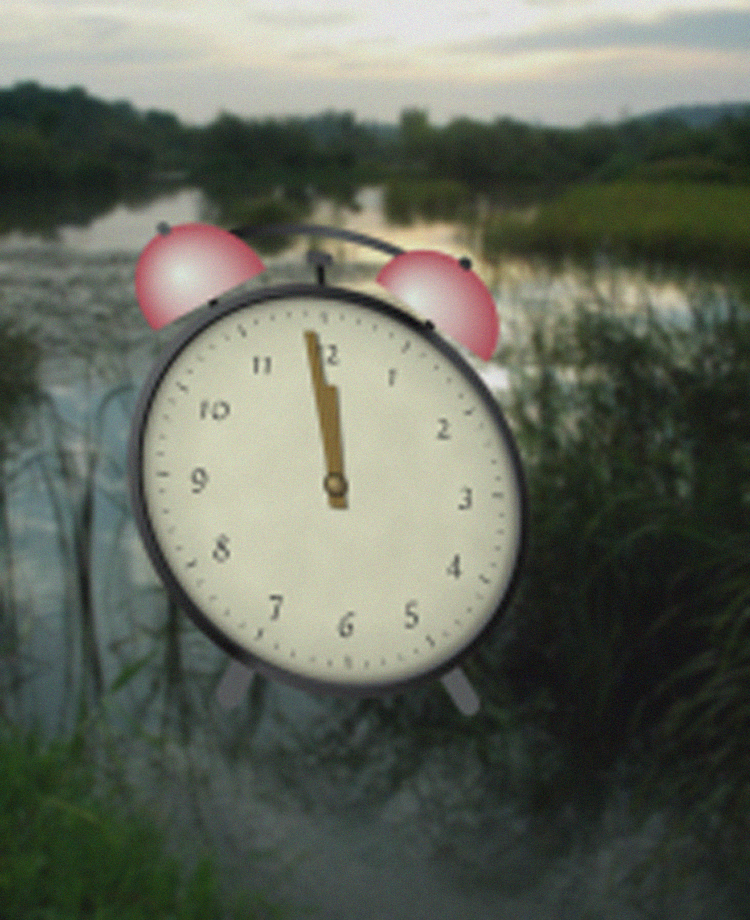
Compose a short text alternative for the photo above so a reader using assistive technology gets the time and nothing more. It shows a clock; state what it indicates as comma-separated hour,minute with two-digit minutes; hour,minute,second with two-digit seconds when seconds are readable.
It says 11,59
